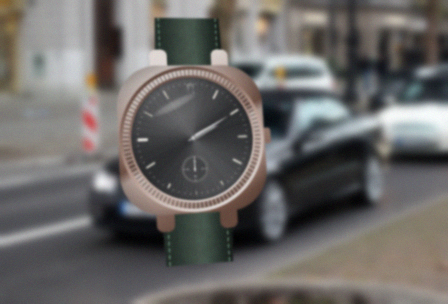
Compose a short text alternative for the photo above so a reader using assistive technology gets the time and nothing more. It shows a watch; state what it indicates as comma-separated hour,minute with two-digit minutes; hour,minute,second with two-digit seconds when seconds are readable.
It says 2,10
